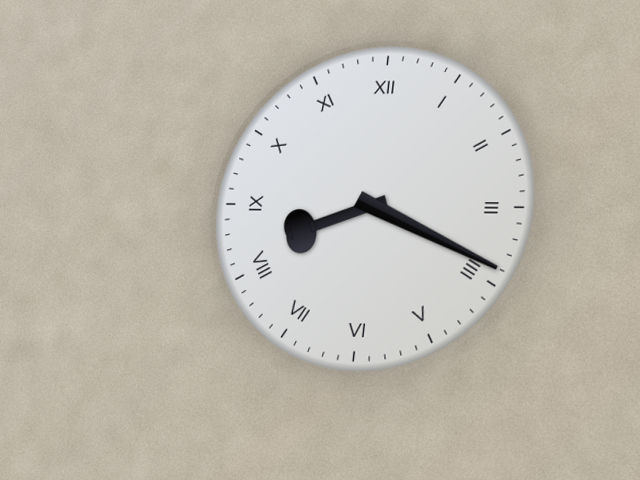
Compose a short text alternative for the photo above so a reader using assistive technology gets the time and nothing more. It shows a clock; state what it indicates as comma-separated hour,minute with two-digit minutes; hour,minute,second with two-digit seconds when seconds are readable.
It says 8,19
